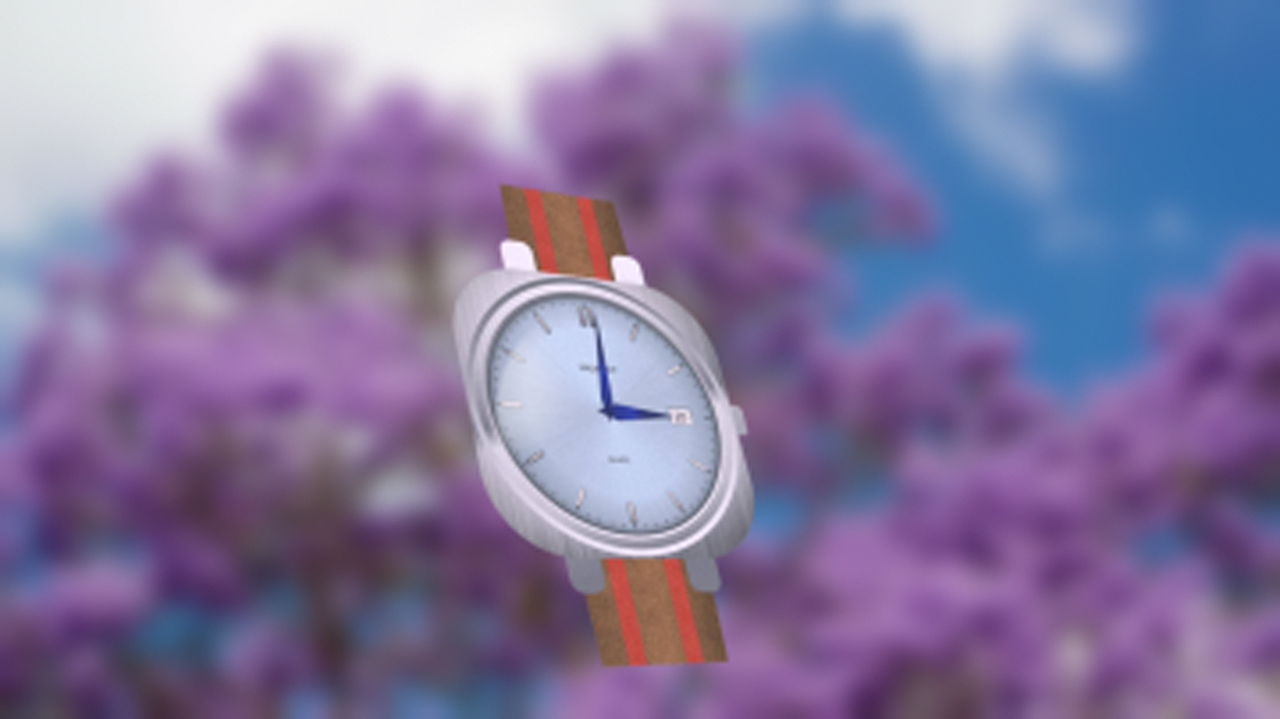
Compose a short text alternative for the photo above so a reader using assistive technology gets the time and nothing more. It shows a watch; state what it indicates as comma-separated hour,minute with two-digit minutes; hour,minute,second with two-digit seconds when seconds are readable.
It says 3,01
